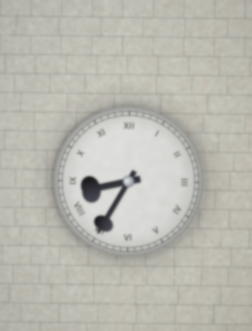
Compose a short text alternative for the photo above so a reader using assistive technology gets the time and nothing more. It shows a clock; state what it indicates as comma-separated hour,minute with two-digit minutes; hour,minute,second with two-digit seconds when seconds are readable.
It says 8,35
